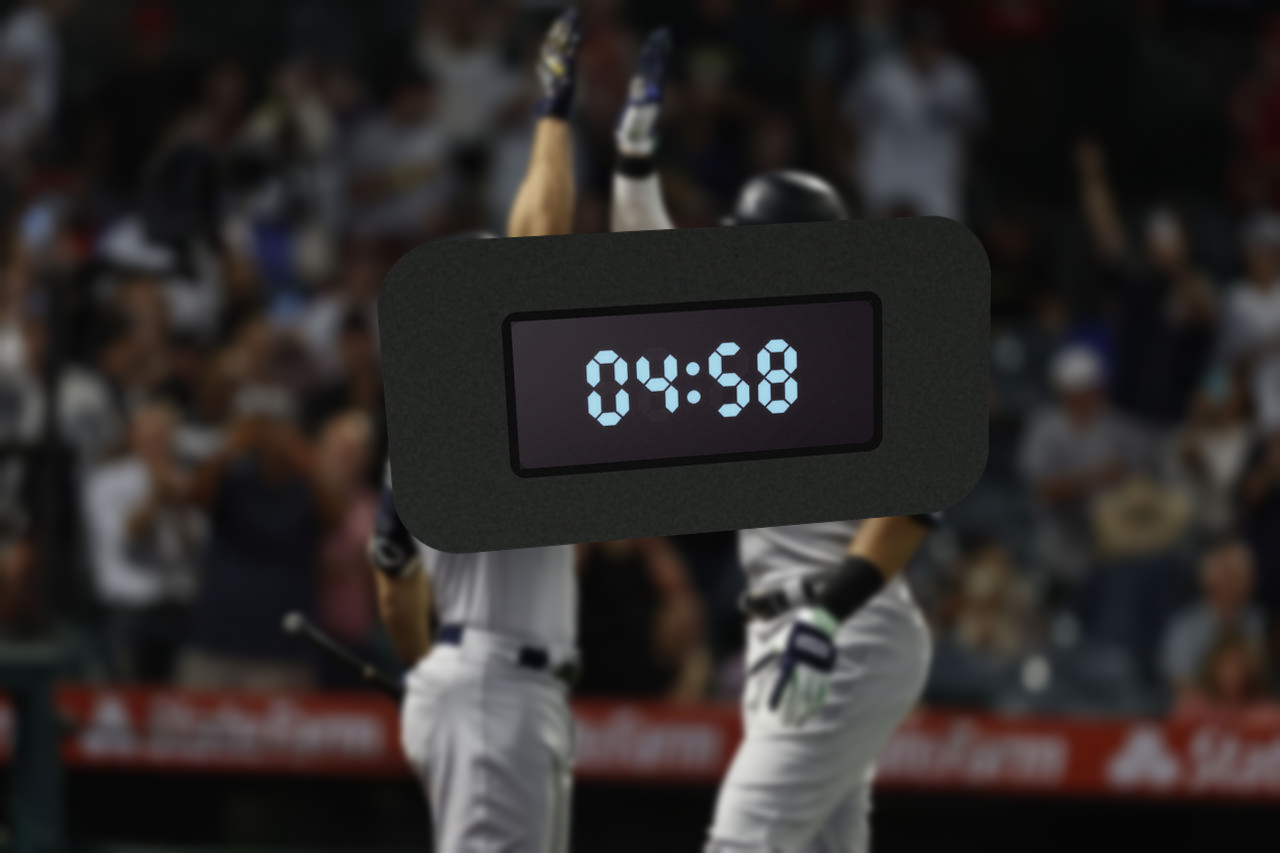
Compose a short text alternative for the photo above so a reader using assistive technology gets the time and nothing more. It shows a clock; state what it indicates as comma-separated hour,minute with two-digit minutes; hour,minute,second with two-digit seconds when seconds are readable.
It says 4,58
